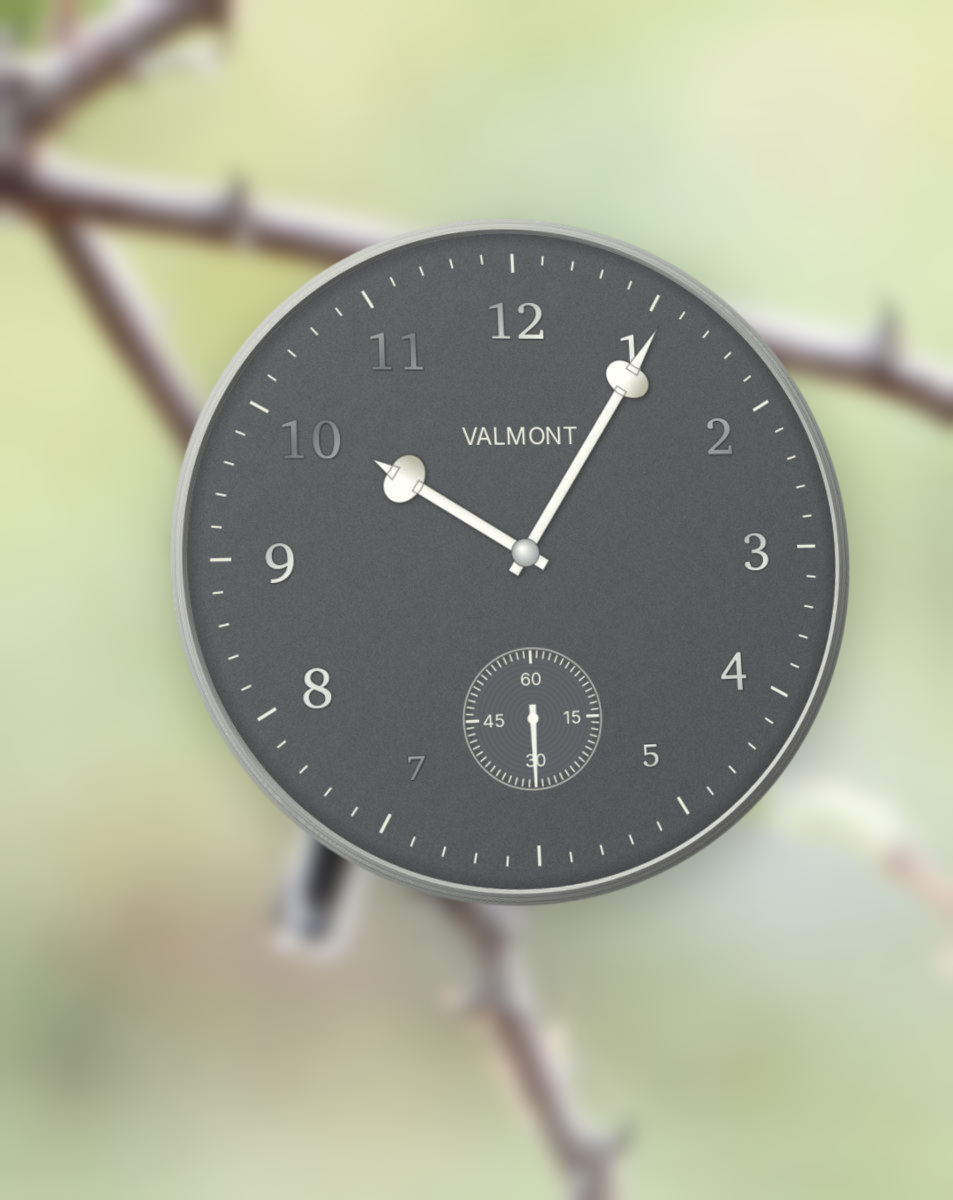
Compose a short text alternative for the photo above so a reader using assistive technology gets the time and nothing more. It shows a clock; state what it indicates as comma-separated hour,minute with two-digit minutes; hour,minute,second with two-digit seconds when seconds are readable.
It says 10,05,30
